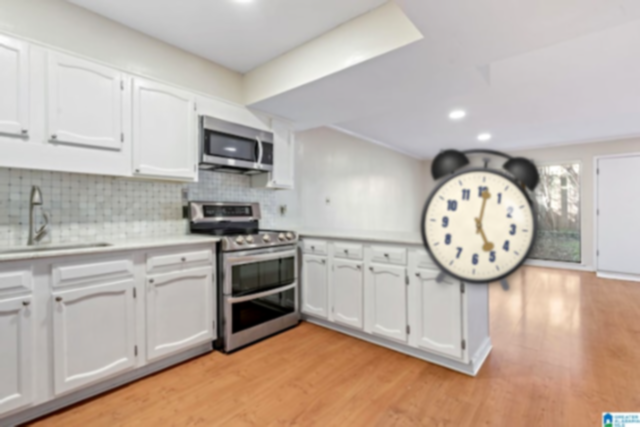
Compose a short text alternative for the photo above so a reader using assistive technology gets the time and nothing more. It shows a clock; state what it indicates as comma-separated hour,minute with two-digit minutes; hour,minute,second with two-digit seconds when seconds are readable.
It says 5,01
